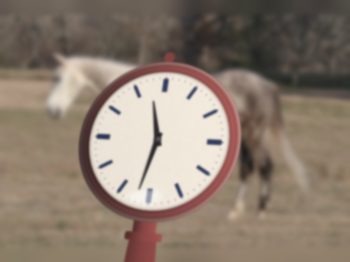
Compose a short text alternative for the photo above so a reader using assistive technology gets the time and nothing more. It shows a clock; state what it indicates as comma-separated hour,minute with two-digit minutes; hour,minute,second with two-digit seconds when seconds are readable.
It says 11,32
